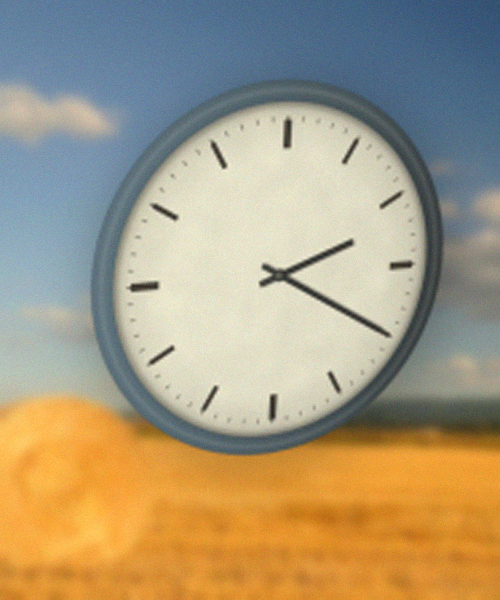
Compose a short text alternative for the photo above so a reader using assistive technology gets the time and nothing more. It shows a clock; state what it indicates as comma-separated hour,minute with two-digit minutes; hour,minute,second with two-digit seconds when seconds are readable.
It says 2,20
